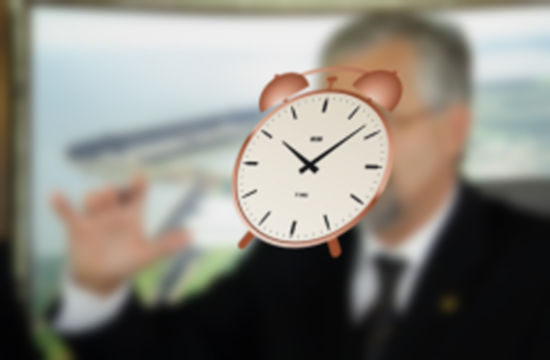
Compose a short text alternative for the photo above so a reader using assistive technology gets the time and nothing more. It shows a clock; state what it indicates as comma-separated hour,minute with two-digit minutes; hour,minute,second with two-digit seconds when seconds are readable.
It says 10,08
